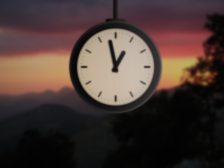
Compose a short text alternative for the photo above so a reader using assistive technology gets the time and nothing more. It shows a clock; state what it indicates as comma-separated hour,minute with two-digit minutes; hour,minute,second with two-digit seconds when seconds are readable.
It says 12,58
